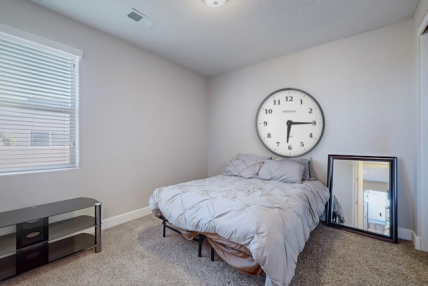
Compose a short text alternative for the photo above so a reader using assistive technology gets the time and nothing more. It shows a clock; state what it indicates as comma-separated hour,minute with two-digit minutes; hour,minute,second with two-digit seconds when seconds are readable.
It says 6,15
